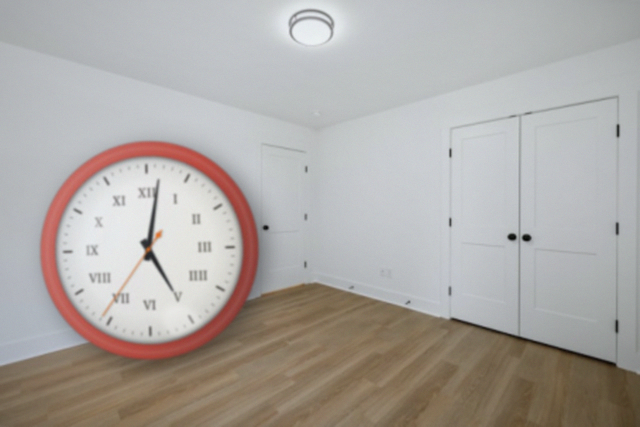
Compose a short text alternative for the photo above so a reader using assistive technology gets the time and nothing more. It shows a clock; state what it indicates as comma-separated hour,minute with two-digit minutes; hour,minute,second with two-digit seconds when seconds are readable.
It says 5,01,36
